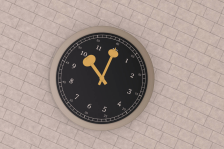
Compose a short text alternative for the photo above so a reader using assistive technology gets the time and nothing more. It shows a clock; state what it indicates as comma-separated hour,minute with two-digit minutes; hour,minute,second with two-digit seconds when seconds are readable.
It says 10,00
